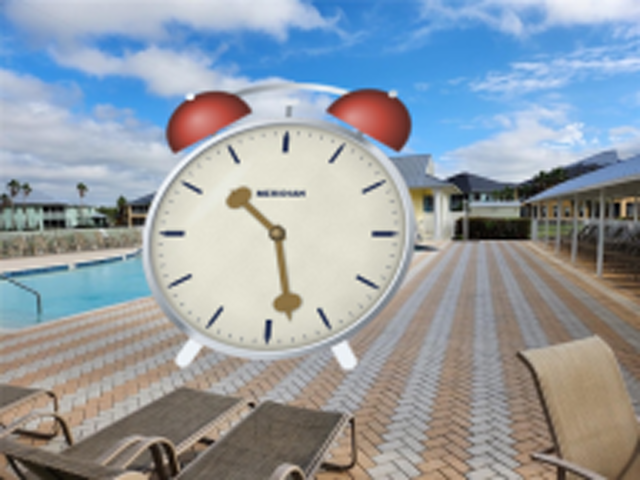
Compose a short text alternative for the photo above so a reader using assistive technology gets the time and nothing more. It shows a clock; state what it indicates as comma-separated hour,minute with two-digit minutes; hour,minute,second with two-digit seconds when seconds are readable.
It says 10,28
